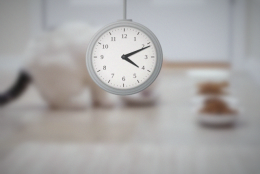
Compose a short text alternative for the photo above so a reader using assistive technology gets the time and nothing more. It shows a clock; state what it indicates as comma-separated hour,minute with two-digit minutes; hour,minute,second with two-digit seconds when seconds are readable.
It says 4,11
